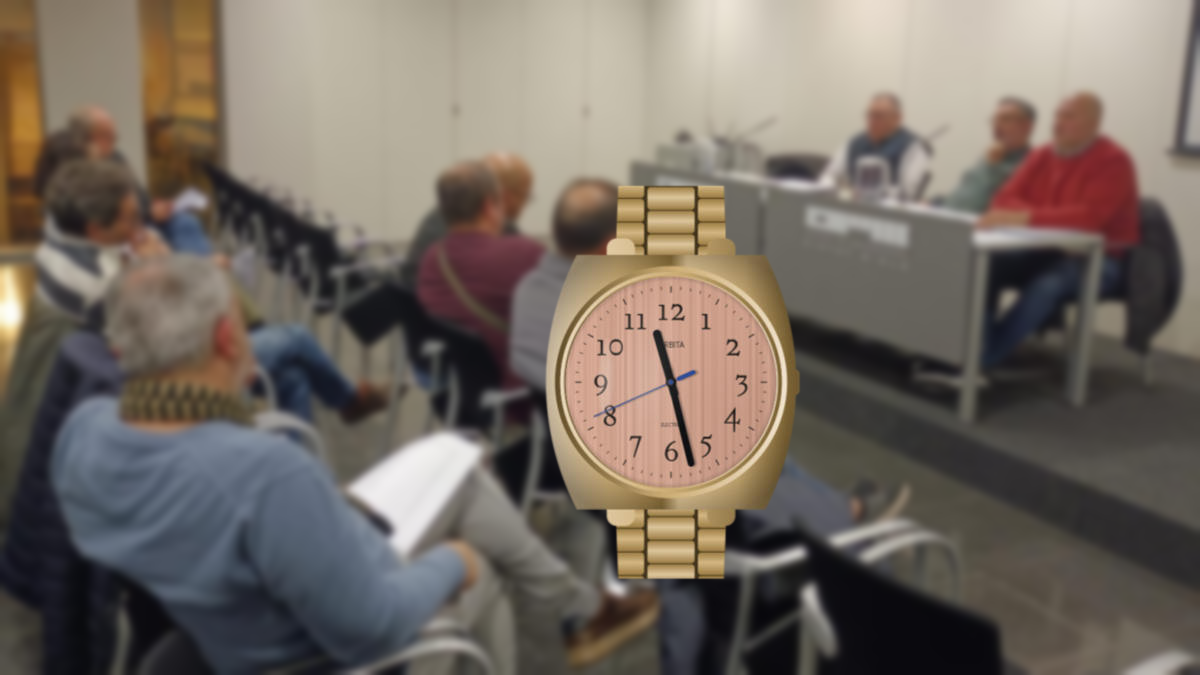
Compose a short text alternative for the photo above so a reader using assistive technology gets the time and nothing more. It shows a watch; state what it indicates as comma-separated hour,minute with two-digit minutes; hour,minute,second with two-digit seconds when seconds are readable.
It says 11,27,41
